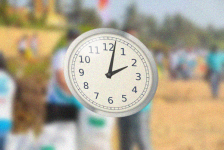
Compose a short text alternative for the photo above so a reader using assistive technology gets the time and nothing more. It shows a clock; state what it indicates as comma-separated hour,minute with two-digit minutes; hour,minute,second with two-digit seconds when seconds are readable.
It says 2,02
